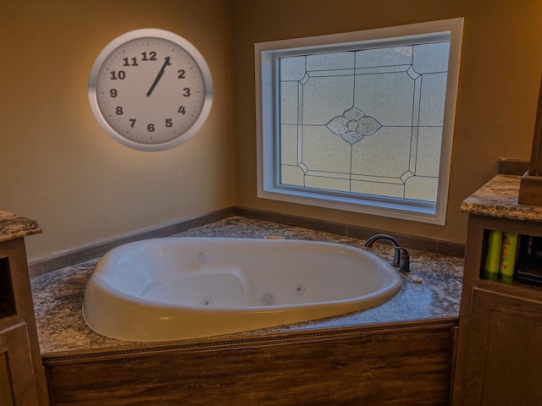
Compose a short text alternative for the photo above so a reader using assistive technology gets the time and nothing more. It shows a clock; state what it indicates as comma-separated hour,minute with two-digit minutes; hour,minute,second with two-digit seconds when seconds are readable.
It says 1,05
